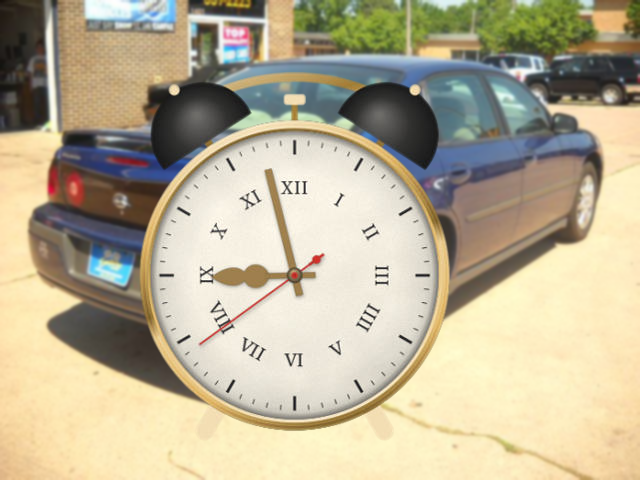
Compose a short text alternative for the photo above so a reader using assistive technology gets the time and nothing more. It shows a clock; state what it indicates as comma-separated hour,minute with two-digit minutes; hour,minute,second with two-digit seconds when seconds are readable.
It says 8,57,39
